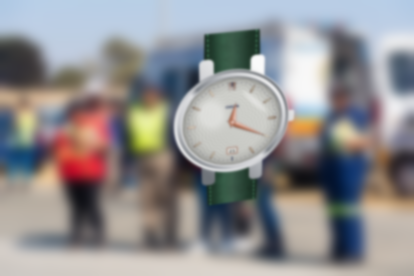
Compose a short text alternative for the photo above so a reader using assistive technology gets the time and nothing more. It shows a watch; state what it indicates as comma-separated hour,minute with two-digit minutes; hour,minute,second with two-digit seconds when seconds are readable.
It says 12,20
